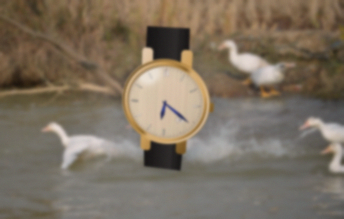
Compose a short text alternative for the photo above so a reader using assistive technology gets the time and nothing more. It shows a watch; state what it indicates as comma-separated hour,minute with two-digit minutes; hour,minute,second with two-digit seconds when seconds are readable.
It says 6,21
